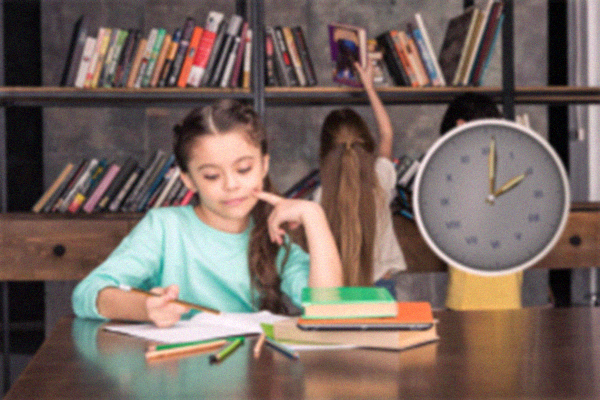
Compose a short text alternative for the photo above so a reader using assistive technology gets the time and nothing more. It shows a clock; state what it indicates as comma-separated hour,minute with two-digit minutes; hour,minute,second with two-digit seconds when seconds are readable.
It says 2,01
